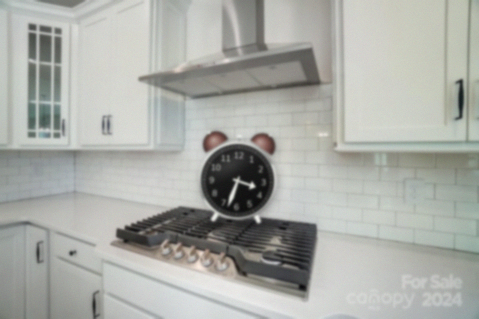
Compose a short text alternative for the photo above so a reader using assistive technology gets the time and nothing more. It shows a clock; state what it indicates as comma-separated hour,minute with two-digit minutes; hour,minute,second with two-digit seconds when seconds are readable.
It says 3,33
